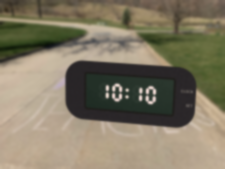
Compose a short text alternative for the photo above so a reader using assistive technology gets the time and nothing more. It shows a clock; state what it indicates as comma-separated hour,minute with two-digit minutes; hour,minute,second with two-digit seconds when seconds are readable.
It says 10,10
